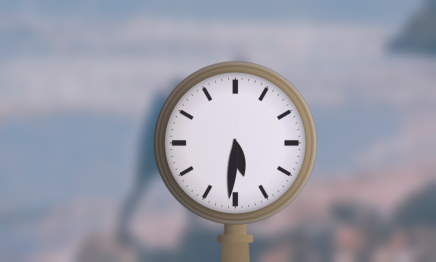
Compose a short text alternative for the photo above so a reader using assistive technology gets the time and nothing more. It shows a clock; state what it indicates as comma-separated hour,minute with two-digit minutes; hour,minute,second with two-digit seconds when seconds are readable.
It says 5,31
